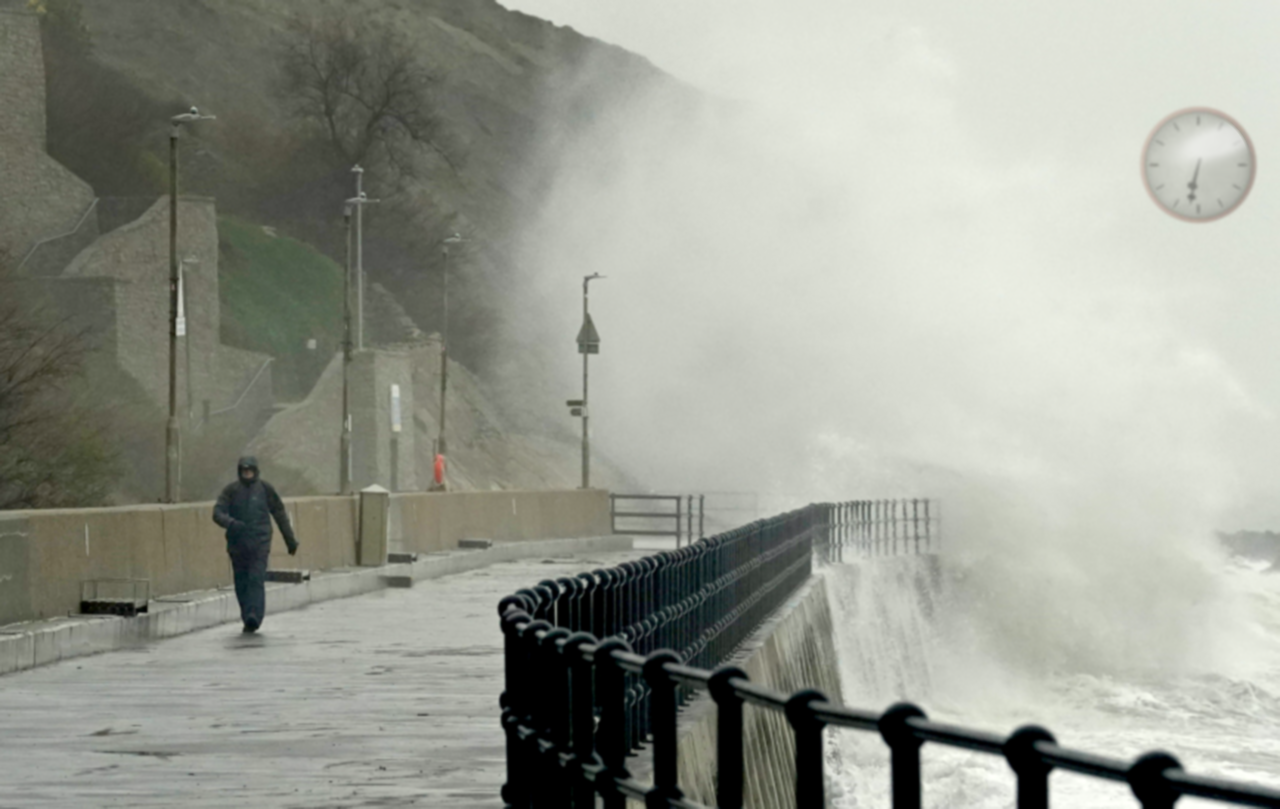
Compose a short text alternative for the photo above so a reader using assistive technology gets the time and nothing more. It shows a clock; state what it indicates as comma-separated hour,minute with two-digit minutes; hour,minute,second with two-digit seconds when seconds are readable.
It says 6,32
